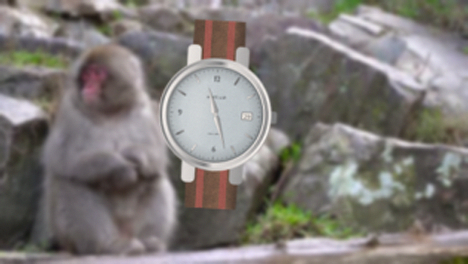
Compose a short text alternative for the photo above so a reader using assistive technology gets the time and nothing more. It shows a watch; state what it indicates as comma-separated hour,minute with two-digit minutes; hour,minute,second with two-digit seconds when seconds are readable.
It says 11,27
